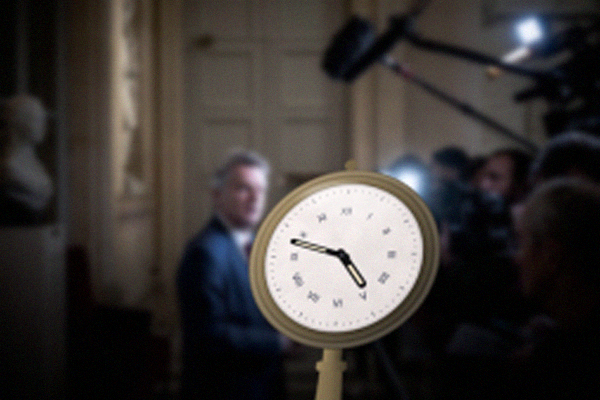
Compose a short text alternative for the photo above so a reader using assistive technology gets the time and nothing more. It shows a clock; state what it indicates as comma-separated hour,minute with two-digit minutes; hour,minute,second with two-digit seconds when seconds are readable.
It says 4,48
